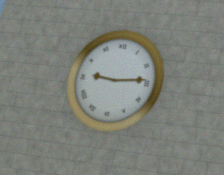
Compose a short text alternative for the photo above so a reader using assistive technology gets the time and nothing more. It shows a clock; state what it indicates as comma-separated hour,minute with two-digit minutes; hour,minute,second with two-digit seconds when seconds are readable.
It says 9,14
